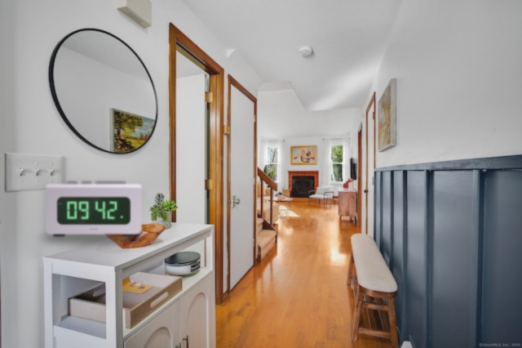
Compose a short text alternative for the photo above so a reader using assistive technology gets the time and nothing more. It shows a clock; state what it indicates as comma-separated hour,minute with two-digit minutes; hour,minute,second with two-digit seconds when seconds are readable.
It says 9,42
